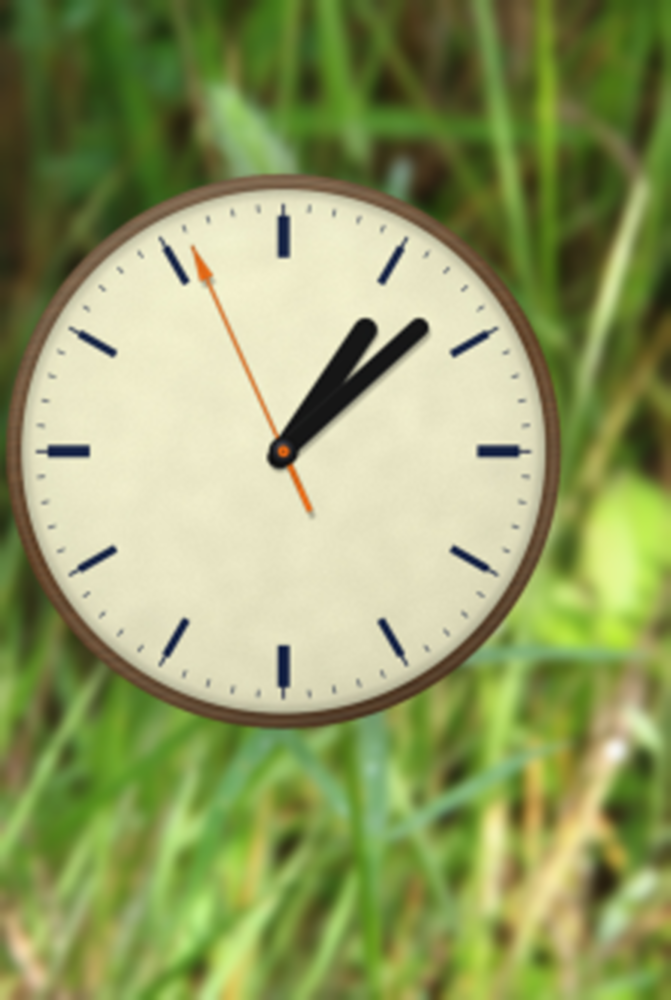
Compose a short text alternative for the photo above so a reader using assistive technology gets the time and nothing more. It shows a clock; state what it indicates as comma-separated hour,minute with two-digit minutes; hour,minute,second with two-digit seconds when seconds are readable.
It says 1,07,56
